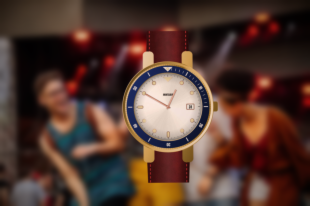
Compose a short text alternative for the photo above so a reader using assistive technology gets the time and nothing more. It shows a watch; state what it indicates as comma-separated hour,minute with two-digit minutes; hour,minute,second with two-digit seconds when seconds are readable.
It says 12,50
